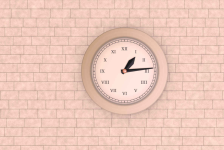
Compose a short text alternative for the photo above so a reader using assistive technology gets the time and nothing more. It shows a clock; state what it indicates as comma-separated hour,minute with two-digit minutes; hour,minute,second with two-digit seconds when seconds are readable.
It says 1,14
